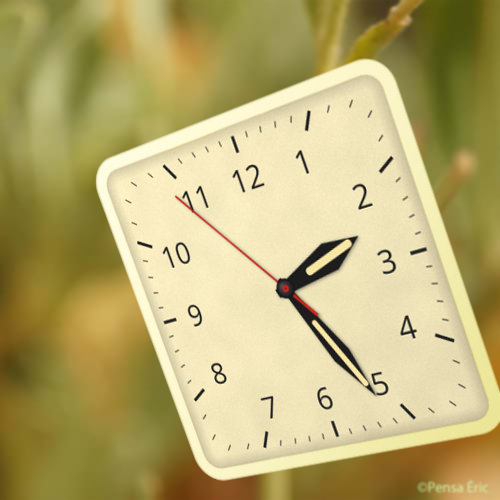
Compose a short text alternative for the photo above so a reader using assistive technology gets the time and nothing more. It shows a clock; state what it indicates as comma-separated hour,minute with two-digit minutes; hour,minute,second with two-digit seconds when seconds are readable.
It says 2,25,54
